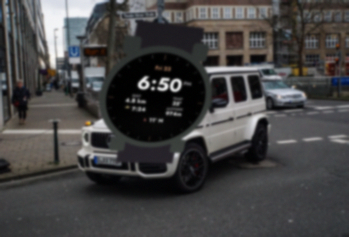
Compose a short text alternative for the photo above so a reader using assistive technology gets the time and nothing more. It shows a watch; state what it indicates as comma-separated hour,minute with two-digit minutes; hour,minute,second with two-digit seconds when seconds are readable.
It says 6,50
